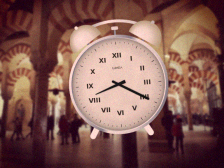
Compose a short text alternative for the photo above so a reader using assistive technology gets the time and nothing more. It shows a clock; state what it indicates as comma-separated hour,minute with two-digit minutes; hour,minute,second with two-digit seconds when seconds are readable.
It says 8,20
